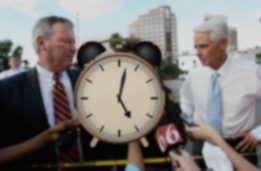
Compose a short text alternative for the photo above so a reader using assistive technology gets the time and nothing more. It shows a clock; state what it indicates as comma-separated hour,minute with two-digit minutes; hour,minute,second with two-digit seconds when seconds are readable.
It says 5,02
